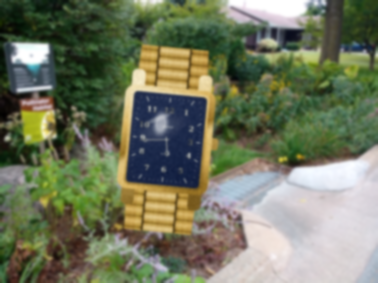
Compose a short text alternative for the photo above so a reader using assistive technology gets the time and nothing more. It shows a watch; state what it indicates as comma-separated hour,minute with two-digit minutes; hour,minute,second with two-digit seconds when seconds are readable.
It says 5,44
